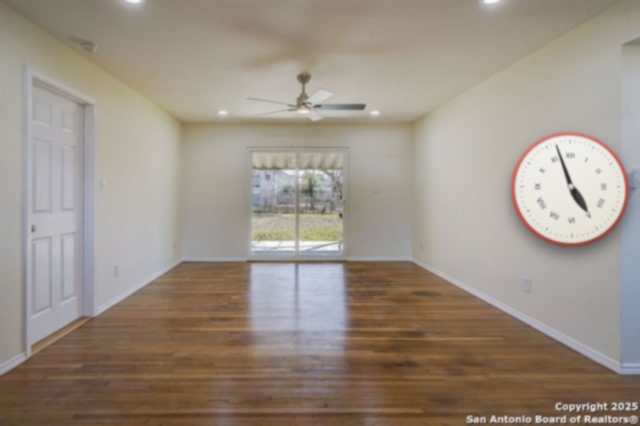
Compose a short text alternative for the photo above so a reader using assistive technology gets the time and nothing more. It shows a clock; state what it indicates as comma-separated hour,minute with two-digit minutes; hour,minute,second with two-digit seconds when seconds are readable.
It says 4,57
